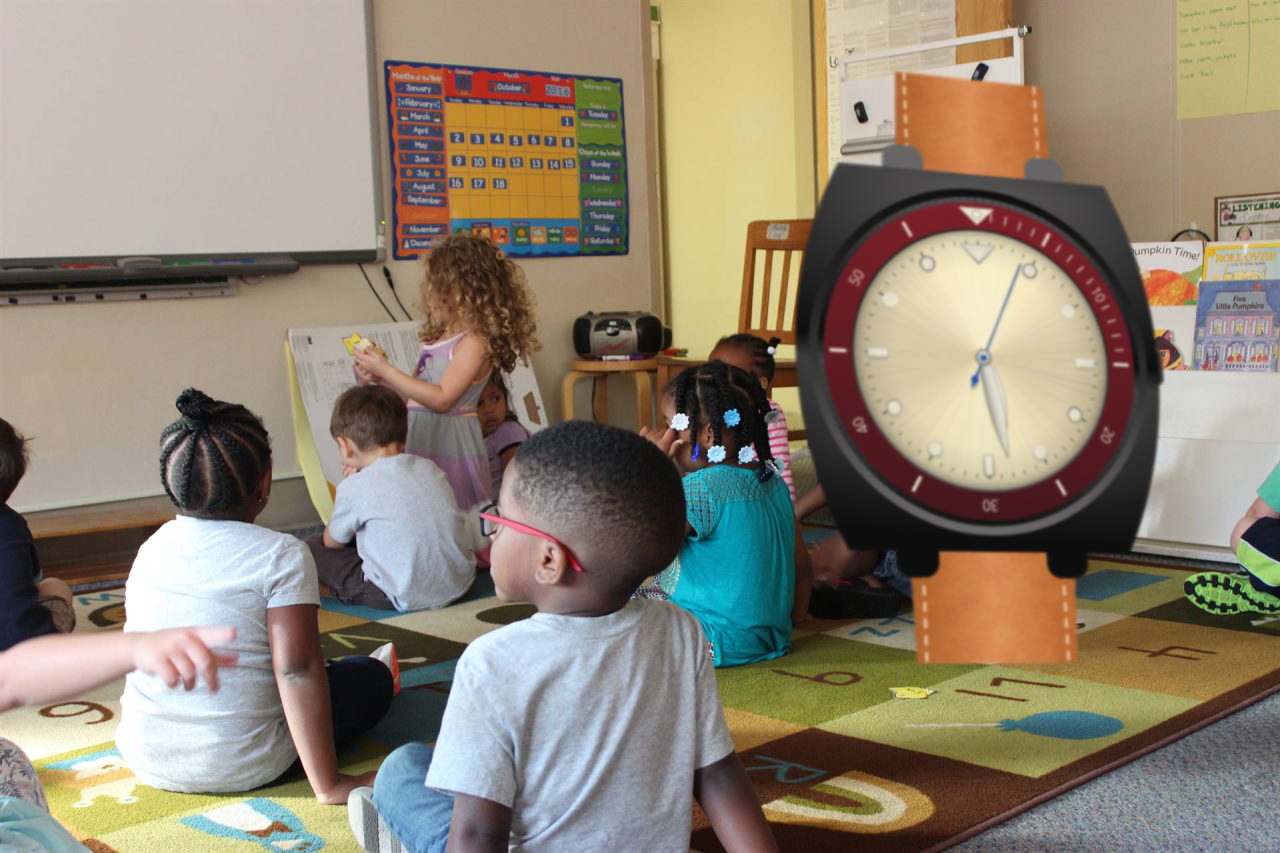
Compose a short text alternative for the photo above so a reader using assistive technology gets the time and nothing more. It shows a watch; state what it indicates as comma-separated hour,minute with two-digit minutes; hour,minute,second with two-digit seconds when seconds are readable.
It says 5,28,04
